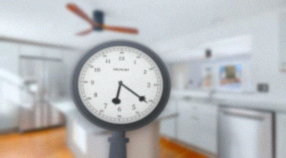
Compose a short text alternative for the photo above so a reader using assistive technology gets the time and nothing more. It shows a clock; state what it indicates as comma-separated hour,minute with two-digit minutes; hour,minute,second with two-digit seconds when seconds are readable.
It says 6,21
